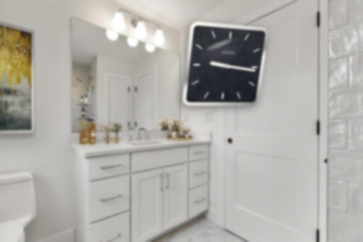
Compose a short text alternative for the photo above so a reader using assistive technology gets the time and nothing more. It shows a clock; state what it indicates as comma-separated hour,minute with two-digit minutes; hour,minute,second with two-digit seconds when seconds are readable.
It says 9,16
